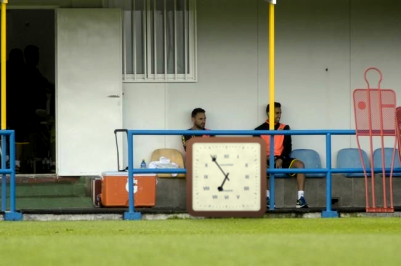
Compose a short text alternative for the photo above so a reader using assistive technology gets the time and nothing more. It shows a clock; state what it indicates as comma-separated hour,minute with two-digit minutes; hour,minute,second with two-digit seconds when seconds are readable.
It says 6,54
